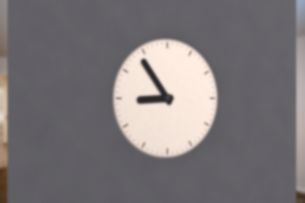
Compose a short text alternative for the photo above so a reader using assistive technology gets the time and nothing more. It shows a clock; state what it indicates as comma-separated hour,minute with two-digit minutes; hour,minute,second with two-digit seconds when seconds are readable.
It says 8,54
